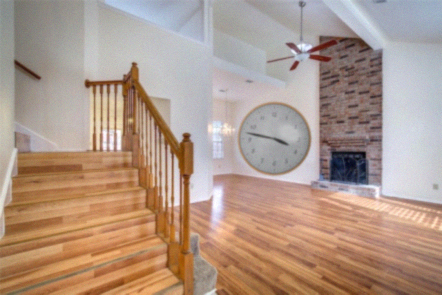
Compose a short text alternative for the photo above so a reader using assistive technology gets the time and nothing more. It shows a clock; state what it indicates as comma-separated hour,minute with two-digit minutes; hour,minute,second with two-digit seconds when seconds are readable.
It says 3,47
